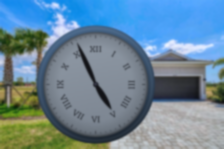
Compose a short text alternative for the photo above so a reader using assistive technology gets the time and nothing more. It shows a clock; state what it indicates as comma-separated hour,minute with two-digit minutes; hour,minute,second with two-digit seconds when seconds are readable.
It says 4,56
